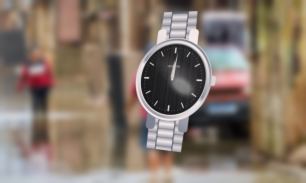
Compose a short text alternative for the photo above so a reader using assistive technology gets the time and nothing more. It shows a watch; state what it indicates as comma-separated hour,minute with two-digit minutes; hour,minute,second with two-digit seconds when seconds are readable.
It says 12,01
